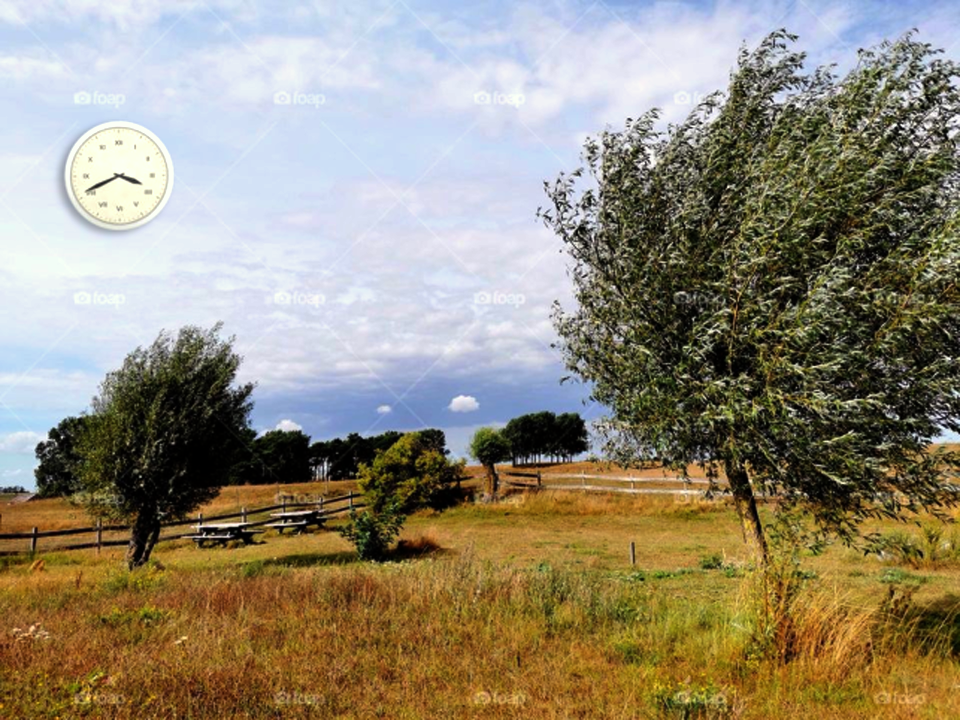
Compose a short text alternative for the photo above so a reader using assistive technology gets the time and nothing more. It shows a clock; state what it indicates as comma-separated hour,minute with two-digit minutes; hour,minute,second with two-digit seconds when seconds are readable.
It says 3,41
